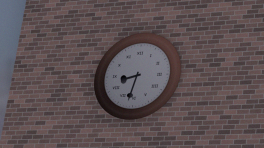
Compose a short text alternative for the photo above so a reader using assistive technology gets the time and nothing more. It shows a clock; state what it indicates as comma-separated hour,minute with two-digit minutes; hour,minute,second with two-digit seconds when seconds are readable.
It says 8,32
